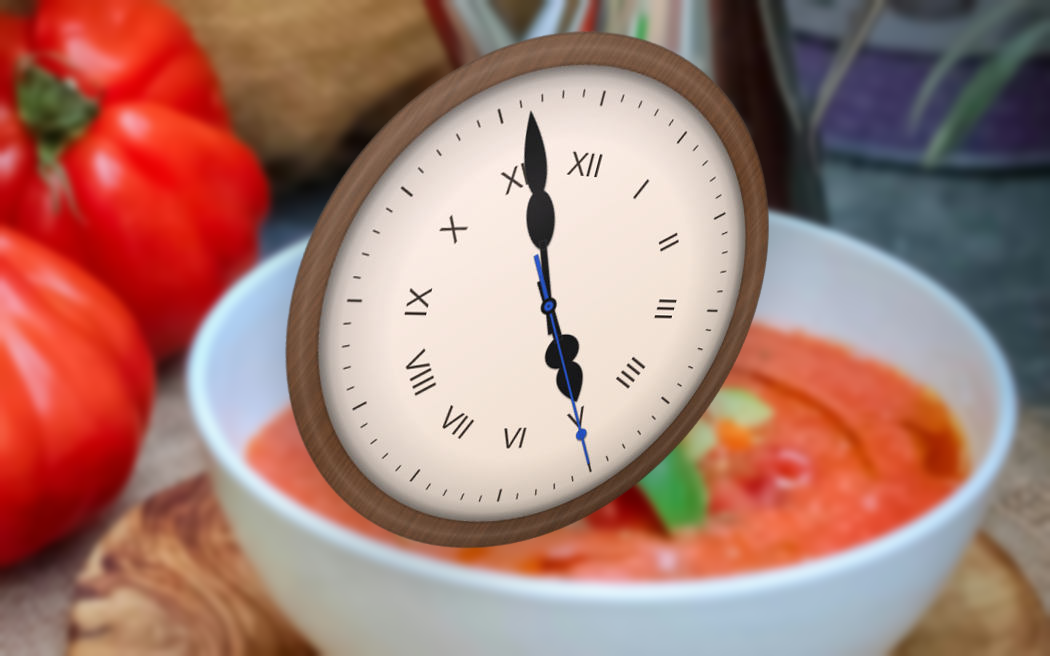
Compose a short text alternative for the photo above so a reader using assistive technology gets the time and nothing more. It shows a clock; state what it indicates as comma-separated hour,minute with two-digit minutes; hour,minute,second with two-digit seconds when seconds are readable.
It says 4,56,25
